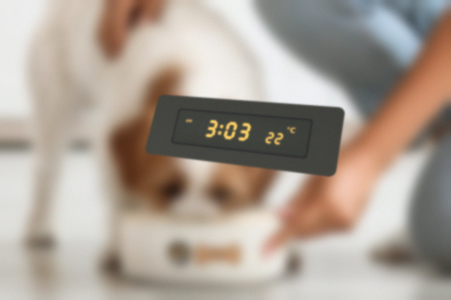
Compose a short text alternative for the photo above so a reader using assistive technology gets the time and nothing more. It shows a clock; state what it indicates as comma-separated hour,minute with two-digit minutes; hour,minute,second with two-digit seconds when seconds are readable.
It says 3,03
